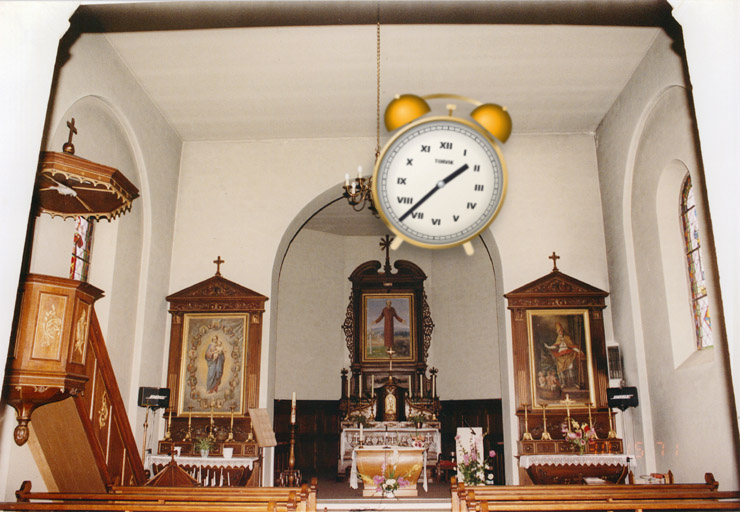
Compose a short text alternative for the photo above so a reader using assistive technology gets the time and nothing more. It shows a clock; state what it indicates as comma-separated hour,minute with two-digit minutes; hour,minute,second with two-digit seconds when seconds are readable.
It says 1,37
